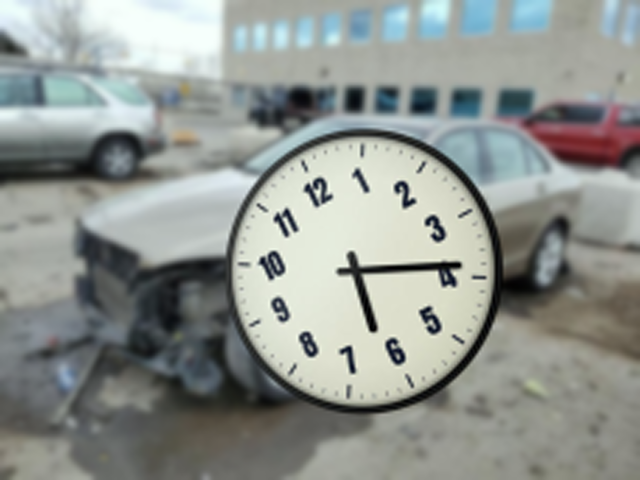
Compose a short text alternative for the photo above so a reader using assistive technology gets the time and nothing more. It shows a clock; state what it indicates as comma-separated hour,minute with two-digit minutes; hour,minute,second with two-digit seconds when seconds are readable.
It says 6,19
